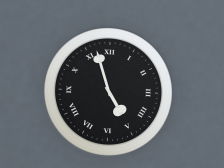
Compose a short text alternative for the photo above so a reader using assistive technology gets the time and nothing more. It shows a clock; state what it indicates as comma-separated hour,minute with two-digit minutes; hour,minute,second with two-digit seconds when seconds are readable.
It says 4,57
